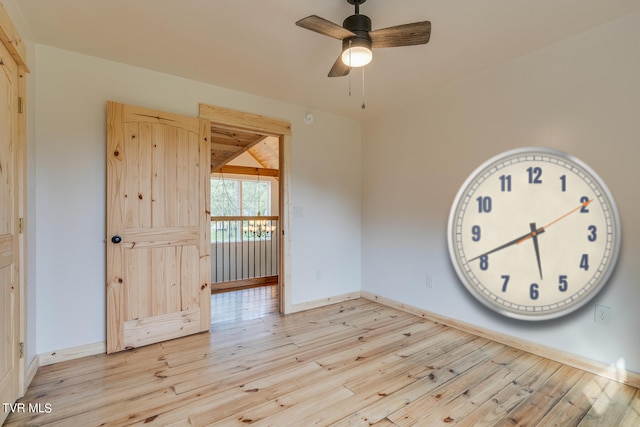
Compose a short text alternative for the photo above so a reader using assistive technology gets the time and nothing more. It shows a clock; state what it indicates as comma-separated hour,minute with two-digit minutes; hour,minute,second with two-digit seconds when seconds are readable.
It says 5,41,10
